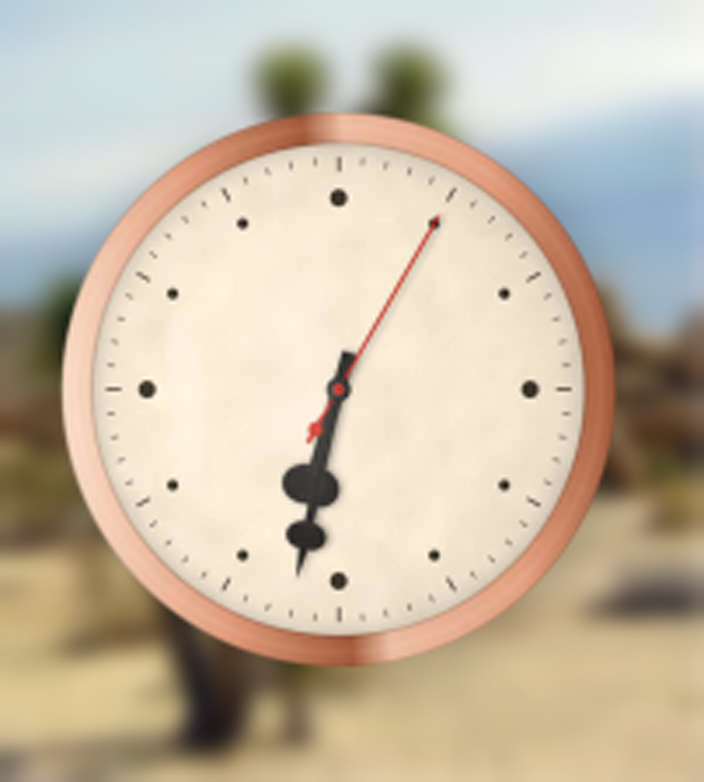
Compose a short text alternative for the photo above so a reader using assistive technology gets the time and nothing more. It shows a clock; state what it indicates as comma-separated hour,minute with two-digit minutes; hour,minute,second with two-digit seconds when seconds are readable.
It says 6,32,05
